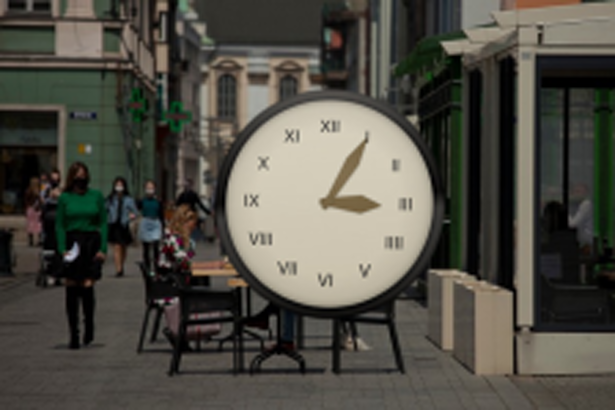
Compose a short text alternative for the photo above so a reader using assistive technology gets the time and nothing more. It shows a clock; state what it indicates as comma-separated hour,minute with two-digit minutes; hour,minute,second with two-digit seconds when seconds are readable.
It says 3,05
